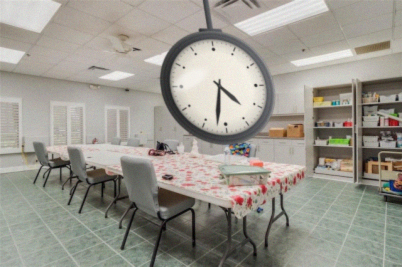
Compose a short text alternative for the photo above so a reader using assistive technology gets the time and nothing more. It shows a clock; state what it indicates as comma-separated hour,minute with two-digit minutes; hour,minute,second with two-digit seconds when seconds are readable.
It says 4,32
